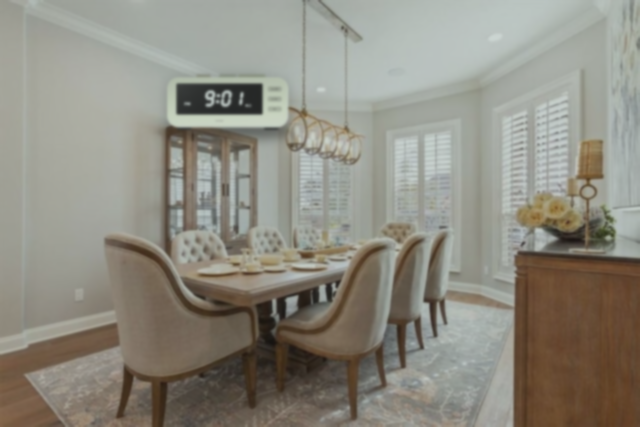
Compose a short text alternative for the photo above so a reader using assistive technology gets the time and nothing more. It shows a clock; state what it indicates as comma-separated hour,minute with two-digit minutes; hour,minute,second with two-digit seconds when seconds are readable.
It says 9,01
